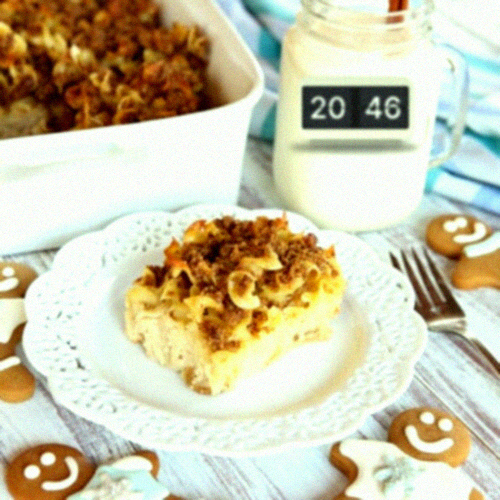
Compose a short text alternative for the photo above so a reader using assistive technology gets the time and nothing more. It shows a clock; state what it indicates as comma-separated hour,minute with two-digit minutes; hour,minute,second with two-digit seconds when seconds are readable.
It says 20,46
